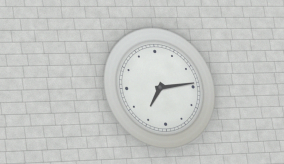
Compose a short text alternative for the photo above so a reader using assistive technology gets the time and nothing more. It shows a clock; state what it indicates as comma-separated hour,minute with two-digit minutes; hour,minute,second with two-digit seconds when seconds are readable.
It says 7,14
